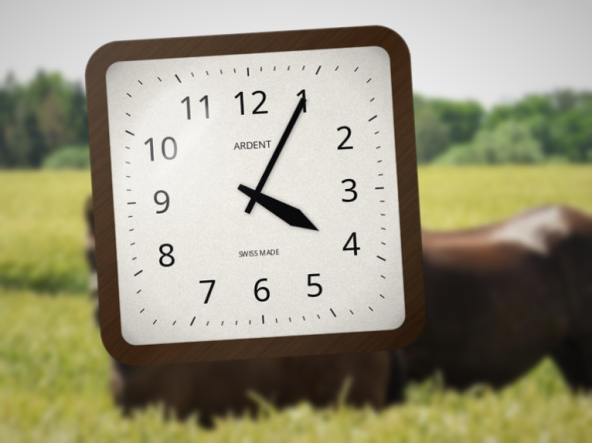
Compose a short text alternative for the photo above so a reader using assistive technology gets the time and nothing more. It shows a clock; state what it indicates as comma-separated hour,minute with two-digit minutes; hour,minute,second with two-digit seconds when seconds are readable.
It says 4,05
